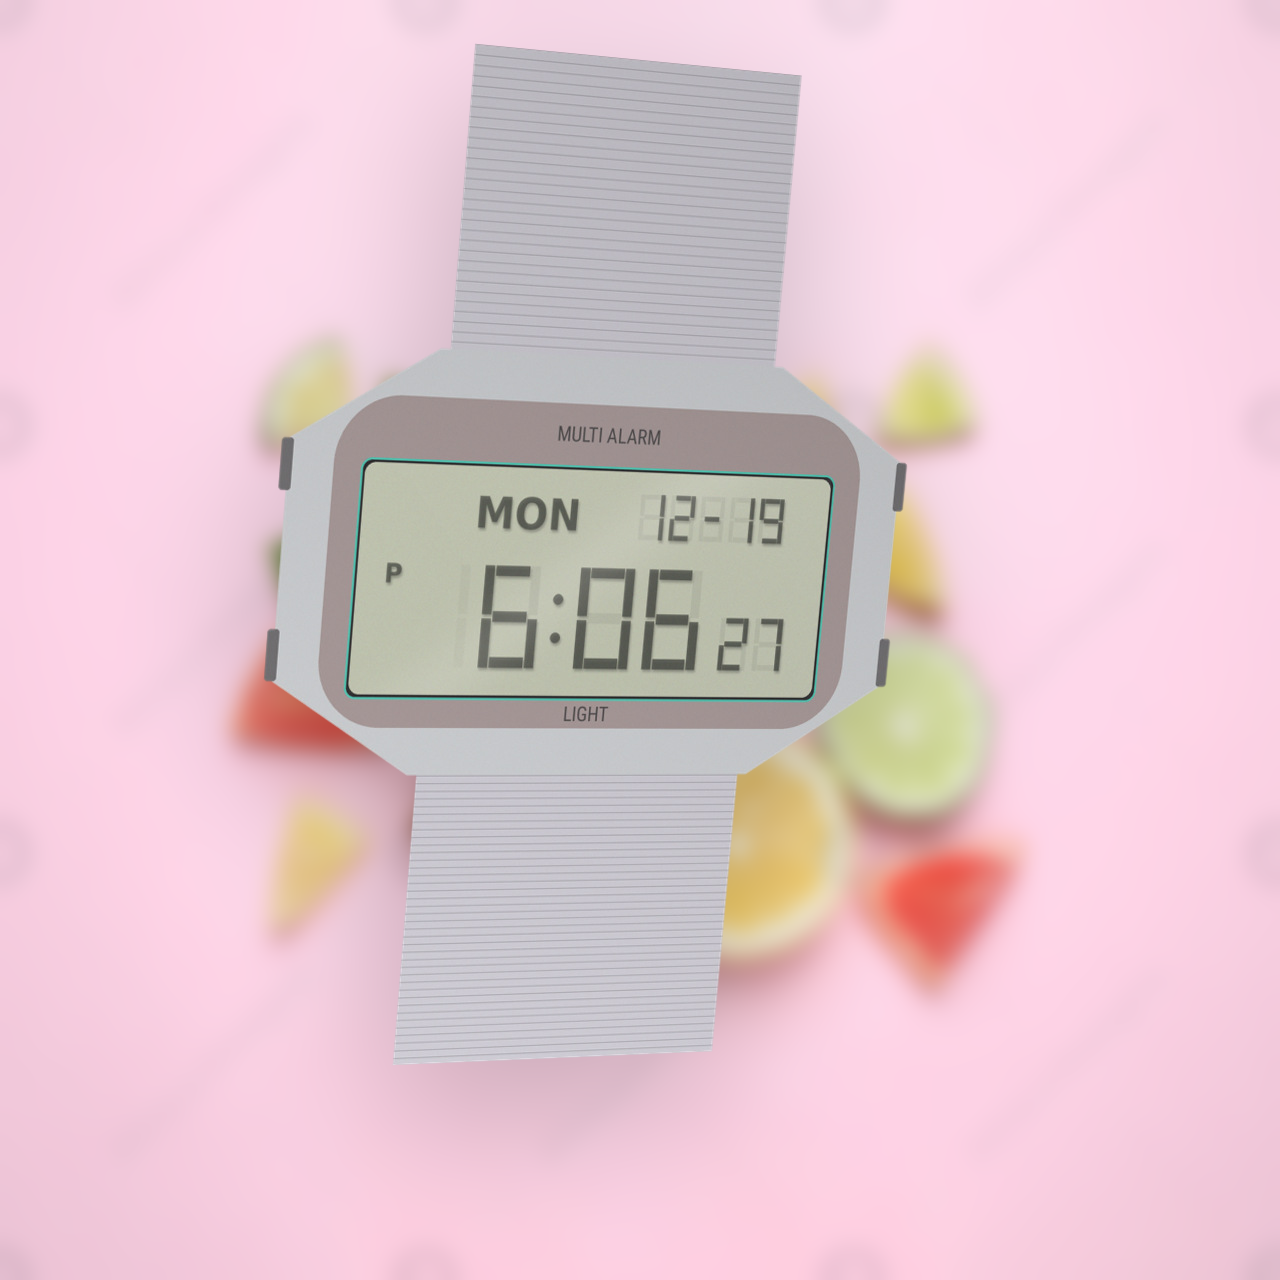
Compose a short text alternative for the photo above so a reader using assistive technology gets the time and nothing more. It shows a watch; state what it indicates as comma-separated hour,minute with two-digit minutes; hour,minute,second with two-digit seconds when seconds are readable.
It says 6,06,27
